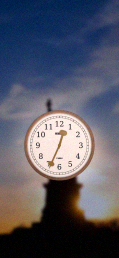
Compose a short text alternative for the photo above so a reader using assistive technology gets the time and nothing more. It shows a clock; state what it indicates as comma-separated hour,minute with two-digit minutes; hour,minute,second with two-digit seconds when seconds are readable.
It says 12,34
